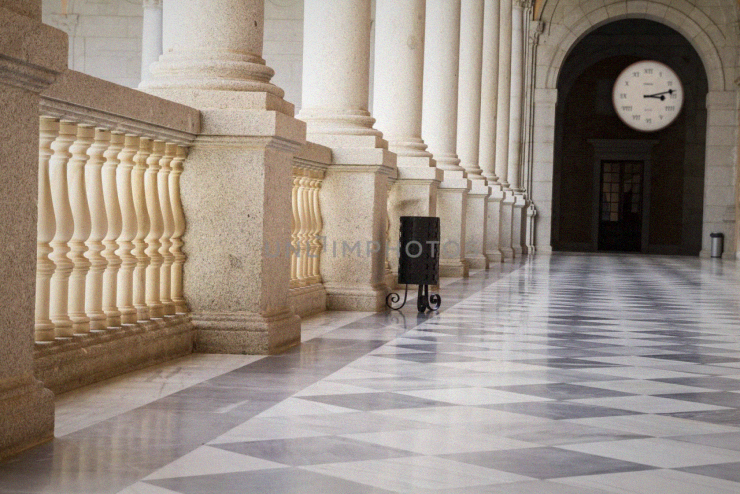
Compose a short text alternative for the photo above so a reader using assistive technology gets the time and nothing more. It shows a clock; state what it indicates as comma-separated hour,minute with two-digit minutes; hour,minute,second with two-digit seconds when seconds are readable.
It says 3,13
